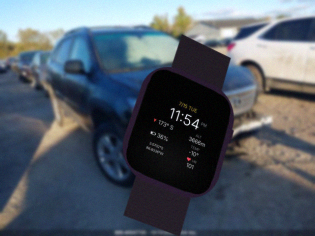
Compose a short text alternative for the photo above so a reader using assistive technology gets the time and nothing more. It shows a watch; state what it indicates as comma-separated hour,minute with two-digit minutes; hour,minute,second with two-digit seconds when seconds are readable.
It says 11,54
